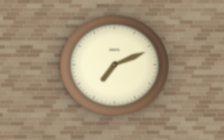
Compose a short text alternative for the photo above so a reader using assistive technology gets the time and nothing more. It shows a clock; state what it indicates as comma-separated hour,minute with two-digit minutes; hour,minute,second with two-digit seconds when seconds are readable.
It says 7,11
